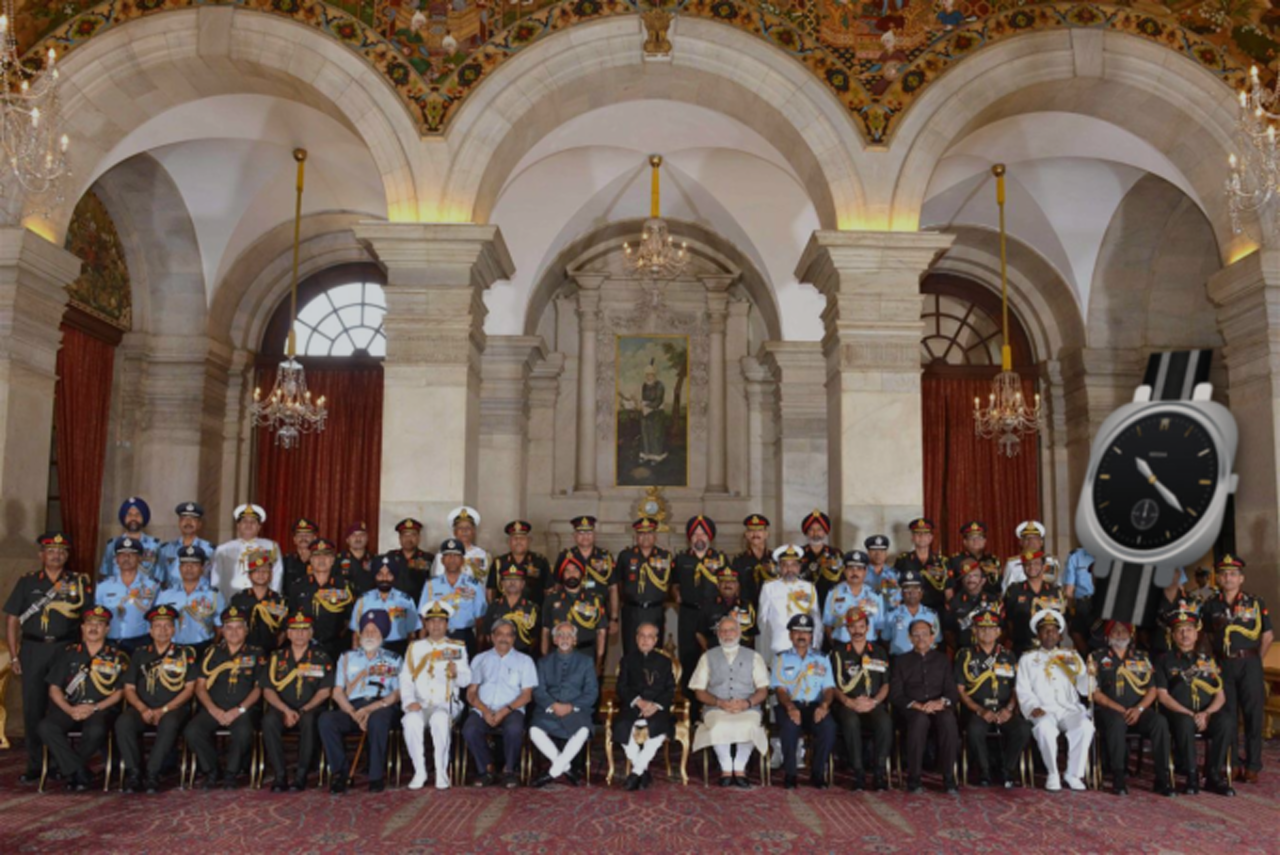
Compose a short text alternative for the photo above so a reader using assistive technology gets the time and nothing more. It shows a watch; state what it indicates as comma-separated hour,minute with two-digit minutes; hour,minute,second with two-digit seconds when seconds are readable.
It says 10,21
